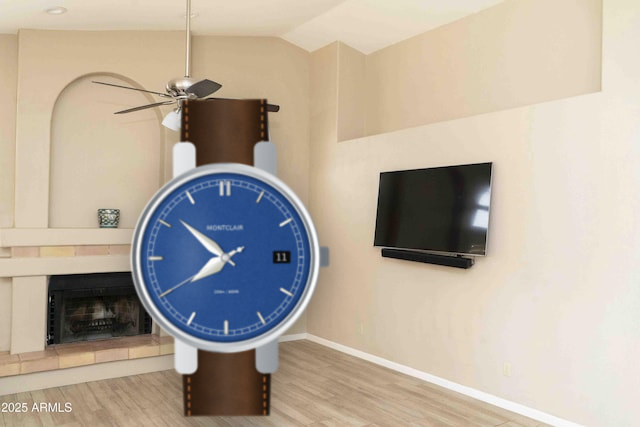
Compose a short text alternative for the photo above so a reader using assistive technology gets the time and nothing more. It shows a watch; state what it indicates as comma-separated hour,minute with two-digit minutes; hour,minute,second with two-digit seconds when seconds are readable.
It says 7,51,40
